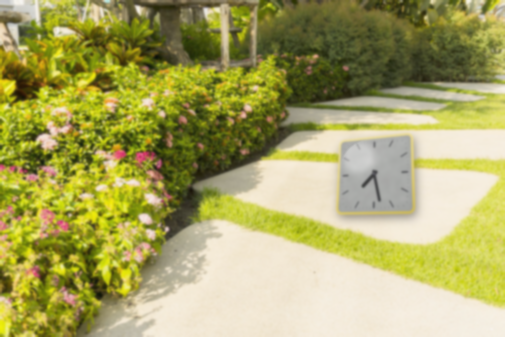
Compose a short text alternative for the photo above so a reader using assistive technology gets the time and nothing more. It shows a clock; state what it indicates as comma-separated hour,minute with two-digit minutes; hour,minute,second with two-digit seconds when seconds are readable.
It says 7,28
